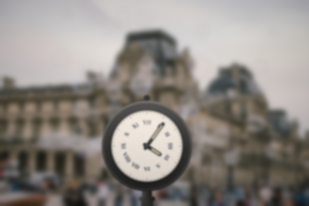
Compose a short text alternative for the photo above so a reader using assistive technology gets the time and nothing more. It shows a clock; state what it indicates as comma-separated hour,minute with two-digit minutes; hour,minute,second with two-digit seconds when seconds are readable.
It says 4,06
